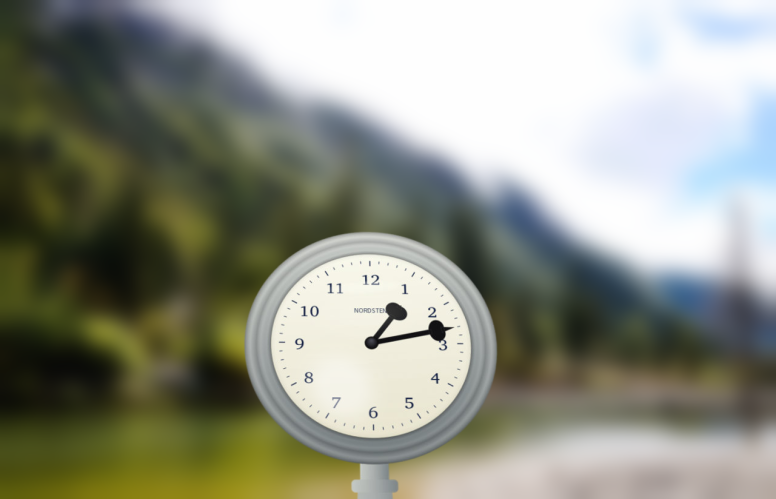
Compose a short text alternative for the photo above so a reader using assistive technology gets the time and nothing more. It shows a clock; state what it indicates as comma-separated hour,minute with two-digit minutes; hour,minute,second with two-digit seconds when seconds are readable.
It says 1,13
